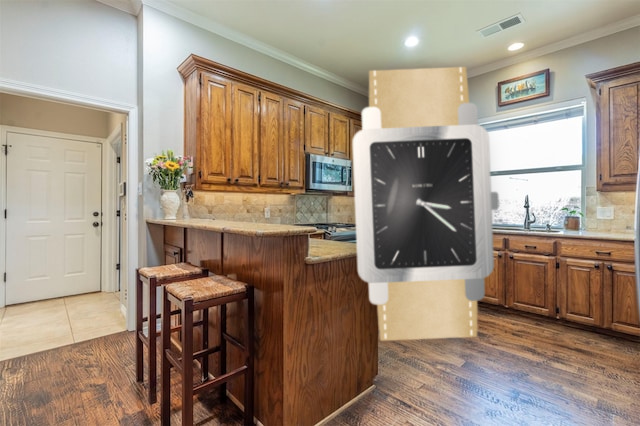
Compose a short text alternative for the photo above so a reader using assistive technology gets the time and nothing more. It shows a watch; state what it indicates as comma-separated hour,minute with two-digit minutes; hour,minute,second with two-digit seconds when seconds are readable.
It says 3,22
